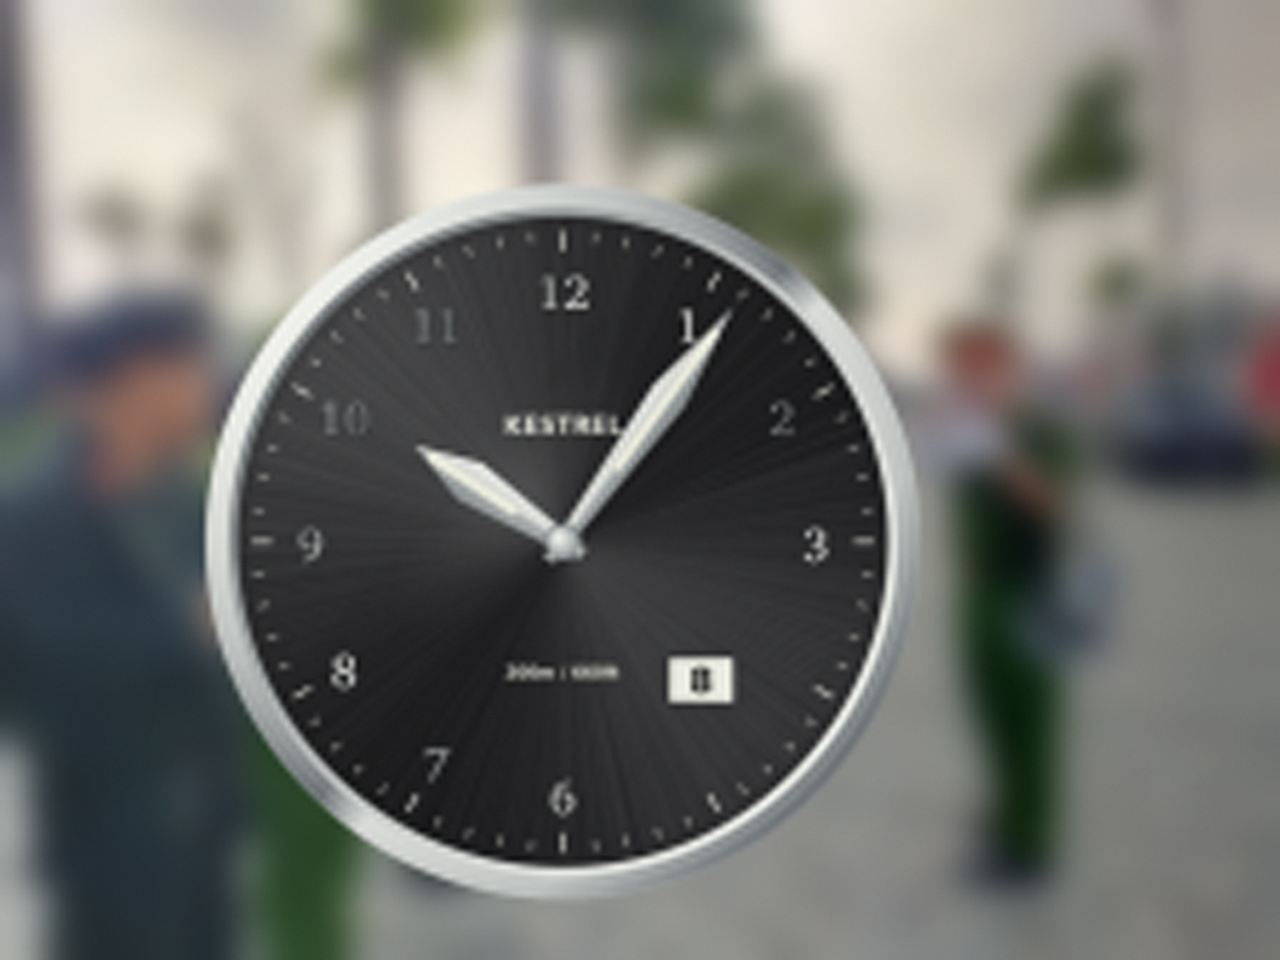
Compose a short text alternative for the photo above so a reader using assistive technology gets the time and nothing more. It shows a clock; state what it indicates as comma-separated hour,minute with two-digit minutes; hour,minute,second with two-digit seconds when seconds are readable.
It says 10,06
